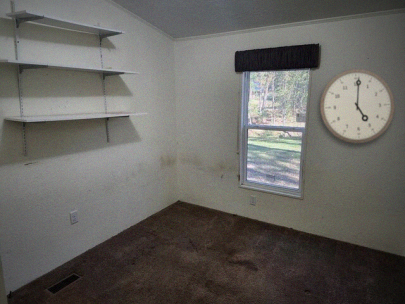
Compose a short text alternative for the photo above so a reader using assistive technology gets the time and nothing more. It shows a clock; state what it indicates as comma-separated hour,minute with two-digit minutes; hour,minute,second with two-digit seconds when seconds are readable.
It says 5,01
